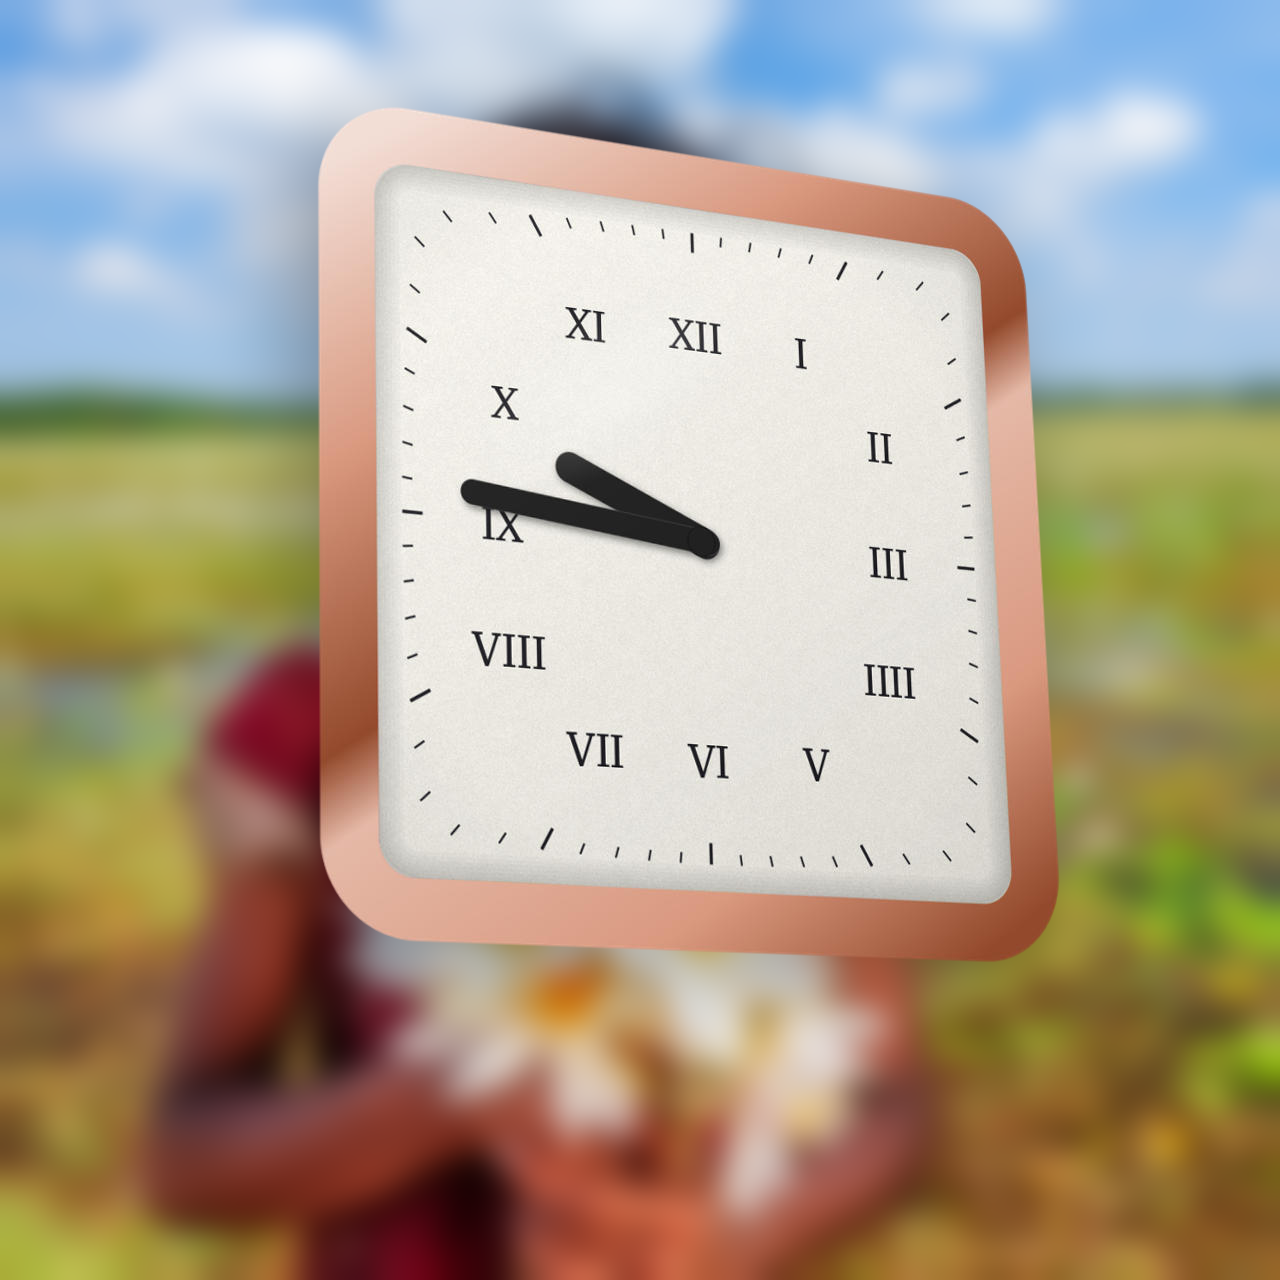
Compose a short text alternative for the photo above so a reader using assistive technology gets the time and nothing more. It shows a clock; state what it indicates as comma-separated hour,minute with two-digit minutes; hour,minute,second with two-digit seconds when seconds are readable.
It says 9,46
